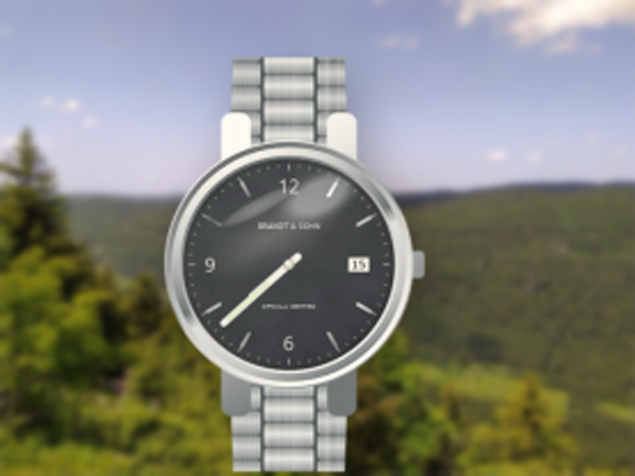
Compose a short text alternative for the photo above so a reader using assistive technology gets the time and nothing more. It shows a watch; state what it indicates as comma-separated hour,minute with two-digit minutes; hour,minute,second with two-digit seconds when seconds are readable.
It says 7,38
